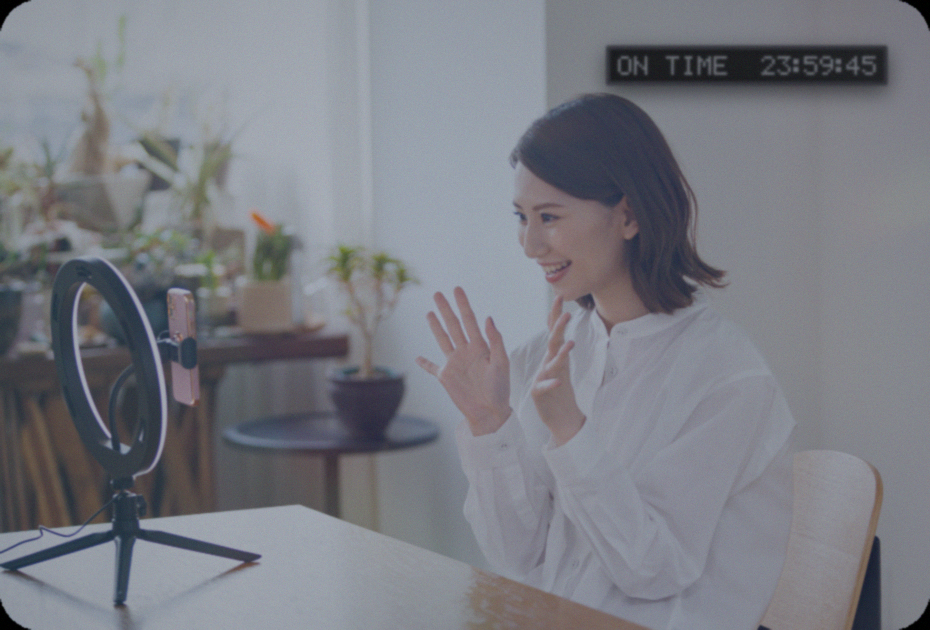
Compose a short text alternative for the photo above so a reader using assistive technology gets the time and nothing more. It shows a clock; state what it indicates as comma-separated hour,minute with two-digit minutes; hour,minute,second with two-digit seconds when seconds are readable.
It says 23,59,45
